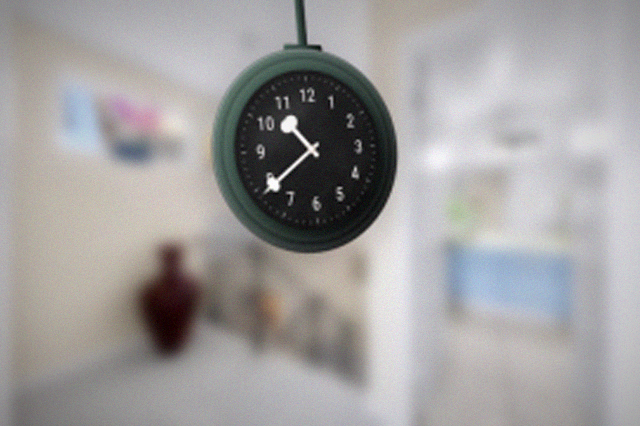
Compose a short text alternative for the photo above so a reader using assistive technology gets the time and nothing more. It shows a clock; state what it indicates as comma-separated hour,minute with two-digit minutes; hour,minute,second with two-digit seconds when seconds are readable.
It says 10,39
